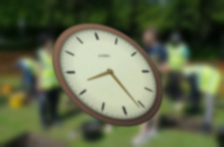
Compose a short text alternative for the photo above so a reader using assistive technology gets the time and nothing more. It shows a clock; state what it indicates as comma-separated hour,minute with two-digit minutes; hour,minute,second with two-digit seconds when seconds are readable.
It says 8,26
